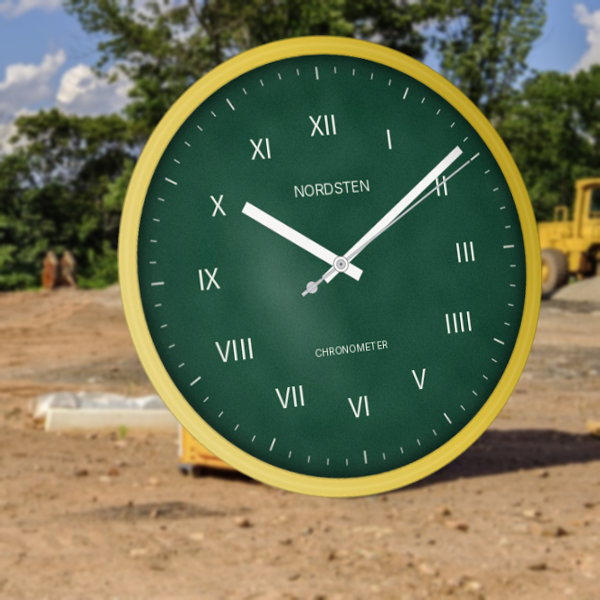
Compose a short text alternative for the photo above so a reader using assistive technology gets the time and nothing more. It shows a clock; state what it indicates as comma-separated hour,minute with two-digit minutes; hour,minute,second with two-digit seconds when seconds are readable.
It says 10,09,10
